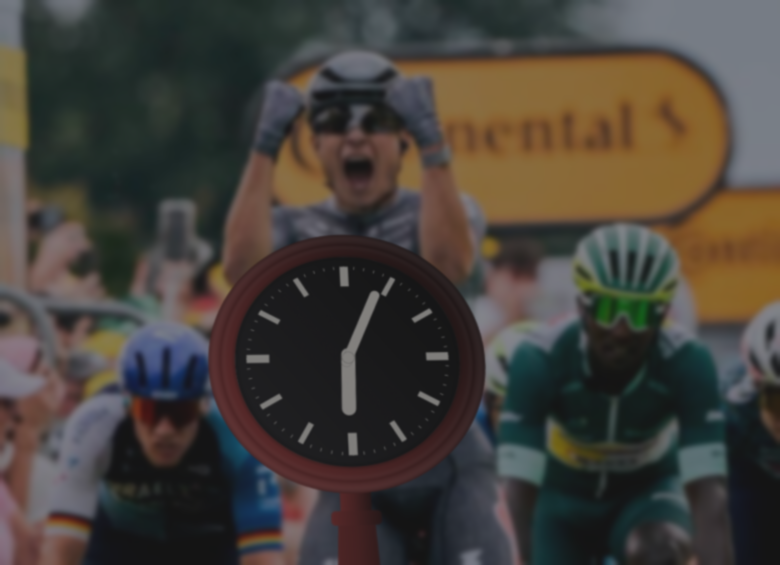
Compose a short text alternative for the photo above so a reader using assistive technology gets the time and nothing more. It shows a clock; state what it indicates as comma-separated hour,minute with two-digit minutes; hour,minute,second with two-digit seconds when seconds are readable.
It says 6,04
